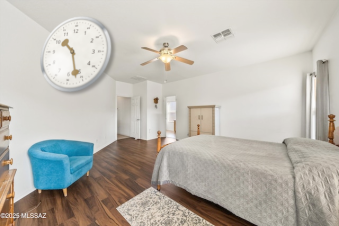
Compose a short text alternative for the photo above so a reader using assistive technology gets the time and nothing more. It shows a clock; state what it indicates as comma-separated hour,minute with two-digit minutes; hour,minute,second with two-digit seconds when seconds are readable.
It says 10,27
